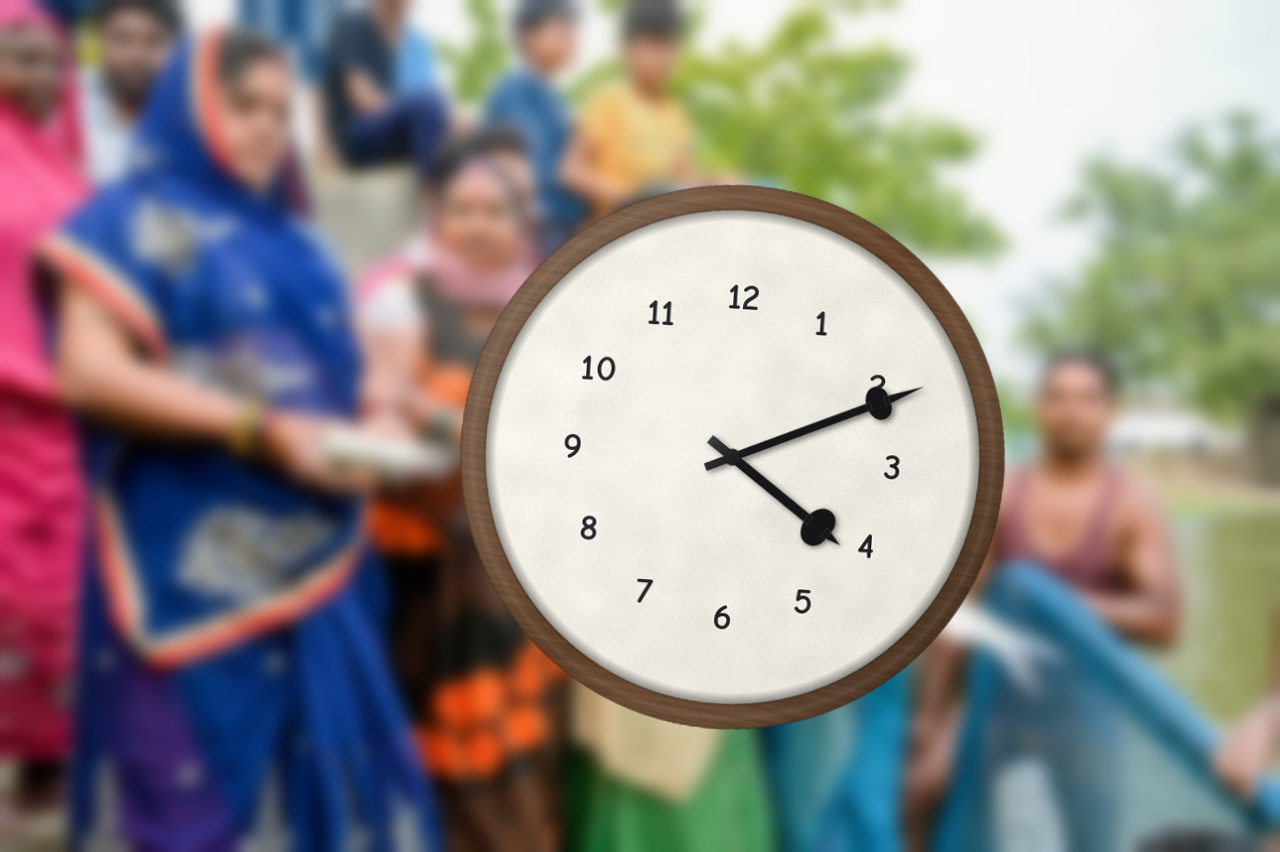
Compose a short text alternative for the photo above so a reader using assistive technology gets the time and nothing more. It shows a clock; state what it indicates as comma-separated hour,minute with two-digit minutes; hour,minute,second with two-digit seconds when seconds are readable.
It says 4,11
